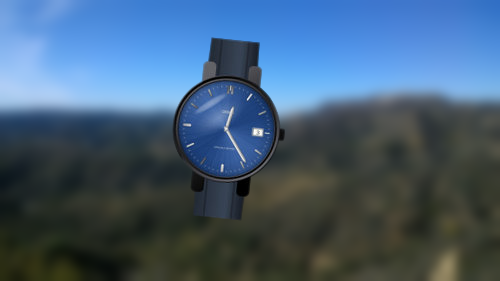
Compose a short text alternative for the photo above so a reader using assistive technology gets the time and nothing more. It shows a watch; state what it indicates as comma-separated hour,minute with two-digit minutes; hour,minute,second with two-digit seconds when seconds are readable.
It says 12,24
